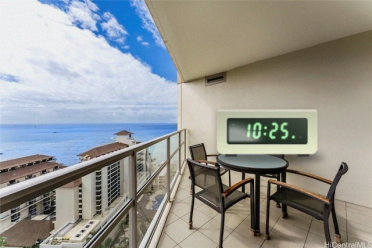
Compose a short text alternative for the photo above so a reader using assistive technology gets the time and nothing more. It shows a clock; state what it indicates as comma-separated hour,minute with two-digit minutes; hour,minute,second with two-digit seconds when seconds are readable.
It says 10,25
